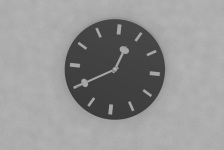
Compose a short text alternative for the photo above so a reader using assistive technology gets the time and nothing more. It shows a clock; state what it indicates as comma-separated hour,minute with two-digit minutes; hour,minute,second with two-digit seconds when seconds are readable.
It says 12,40
